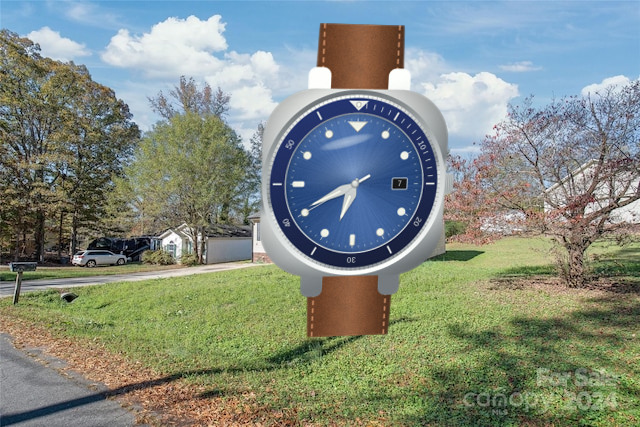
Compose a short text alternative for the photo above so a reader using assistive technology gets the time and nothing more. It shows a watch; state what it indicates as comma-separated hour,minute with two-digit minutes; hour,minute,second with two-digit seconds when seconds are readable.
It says 6,40,40
